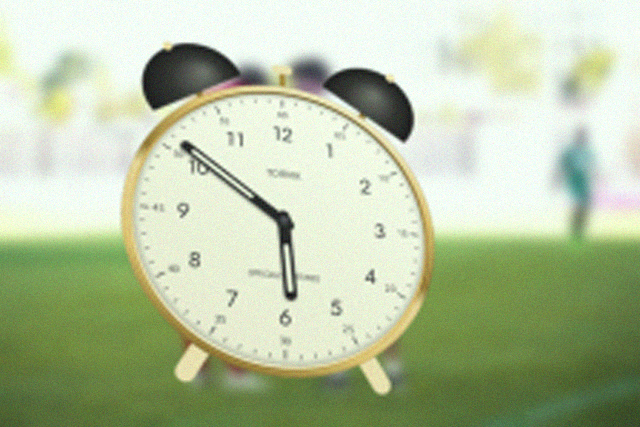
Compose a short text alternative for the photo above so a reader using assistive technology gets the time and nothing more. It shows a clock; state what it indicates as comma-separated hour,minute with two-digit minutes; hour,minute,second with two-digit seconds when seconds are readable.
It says 5,51
